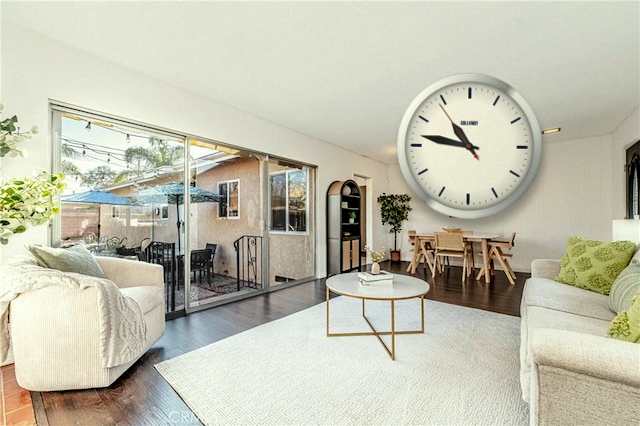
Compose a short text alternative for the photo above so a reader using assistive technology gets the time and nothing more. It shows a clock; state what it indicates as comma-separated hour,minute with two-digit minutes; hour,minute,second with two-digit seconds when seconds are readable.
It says 10,46,54
